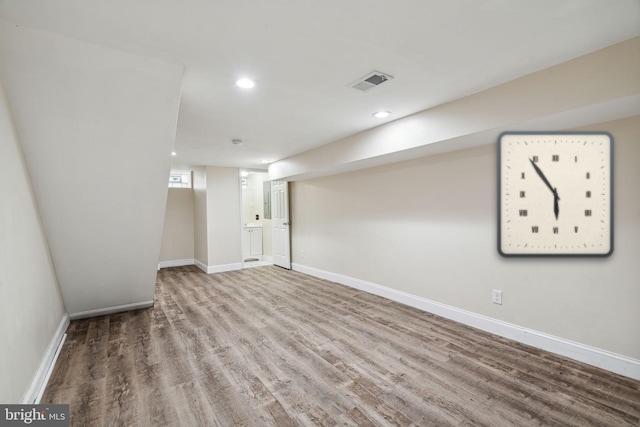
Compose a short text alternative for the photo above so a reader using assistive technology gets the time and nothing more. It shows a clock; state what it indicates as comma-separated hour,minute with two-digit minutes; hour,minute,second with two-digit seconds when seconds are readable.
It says 5,54
